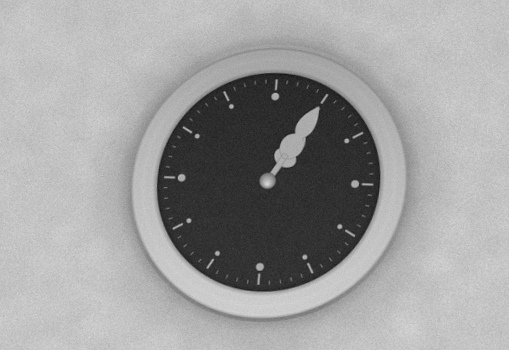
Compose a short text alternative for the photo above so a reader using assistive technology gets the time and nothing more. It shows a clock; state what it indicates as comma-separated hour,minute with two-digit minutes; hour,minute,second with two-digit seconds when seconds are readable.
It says 1,05
